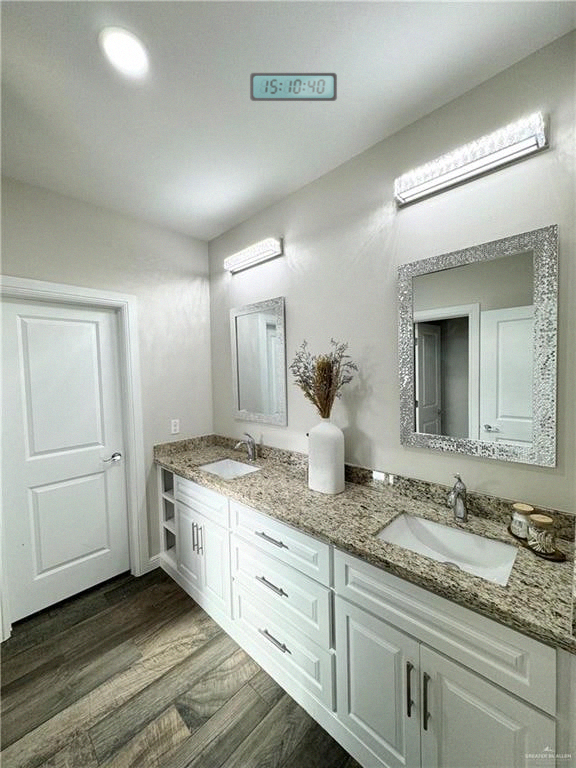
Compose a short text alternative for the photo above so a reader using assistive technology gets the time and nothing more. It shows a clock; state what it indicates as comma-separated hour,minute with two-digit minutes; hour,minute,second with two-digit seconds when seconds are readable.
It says 15,10,40
